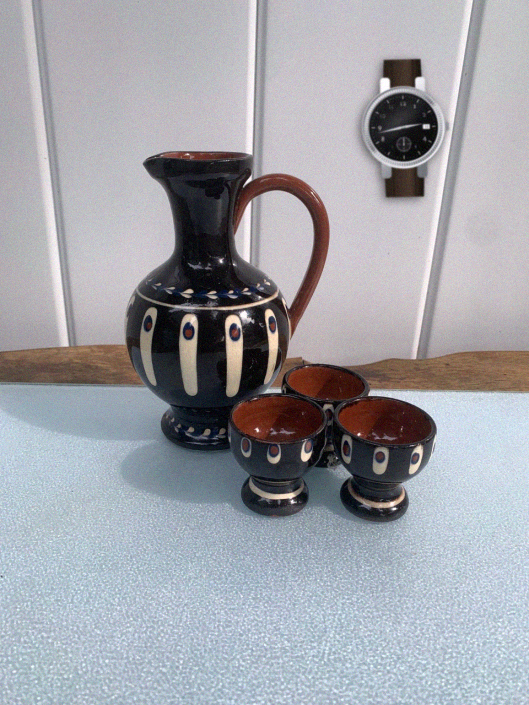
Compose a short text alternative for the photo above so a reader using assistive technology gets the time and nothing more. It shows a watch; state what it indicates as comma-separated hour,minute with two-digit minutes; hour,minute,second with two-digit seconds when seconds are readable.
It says 2,43
